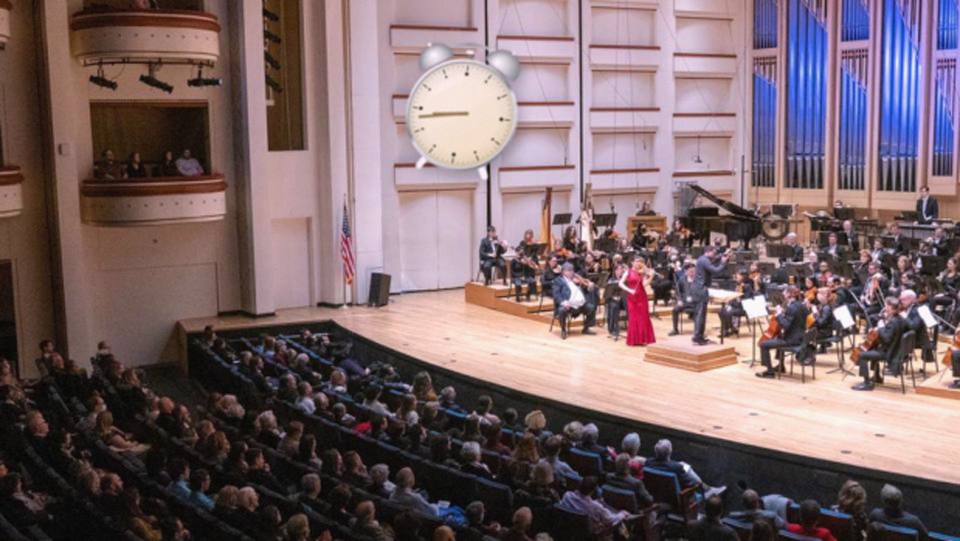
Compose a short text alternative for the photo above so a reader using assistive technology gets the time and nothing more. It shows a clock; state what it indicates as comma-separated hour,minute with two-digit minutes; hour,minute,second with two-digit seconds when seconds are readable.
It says 8,43
